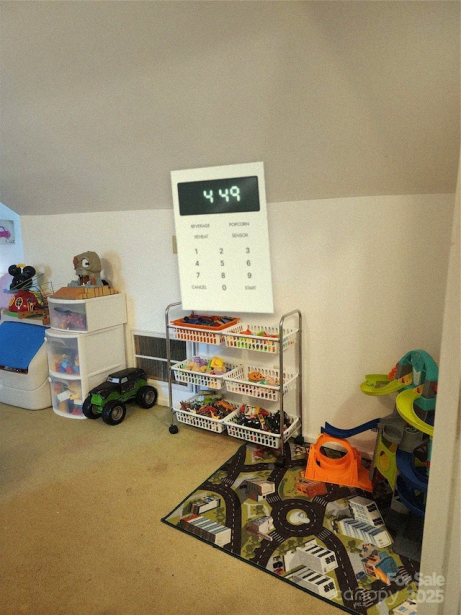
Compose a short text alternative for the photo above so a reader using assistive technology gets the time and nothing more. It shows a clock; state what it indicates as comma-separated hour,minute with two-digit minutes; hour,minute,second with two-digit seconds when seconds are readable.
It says 4,49
